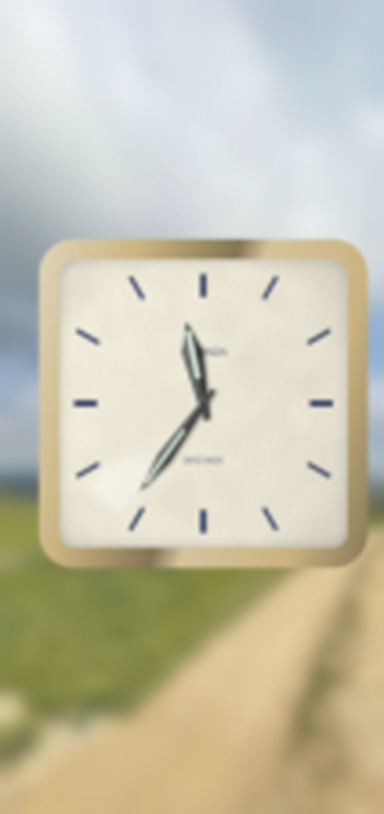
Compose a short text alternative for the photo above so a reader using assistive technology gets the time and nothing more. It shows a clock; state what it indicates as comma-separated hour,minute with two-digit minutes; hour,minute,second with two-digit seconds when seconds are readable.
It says 11,36
